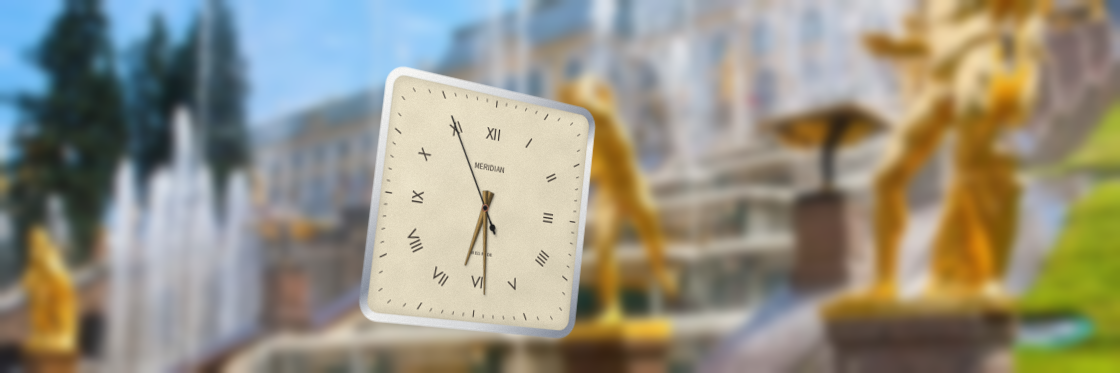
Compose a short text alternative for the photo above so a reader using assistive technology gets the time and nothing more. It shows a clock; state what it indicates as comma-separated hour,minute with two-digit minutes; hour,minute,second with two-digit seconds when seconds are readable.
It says 6,28,55
